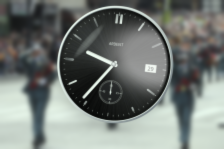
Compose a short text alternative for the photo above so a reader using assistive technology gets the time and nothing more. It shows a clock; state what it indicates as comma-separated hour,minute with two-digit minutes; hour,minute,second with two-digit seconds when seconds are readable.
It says 9,36
